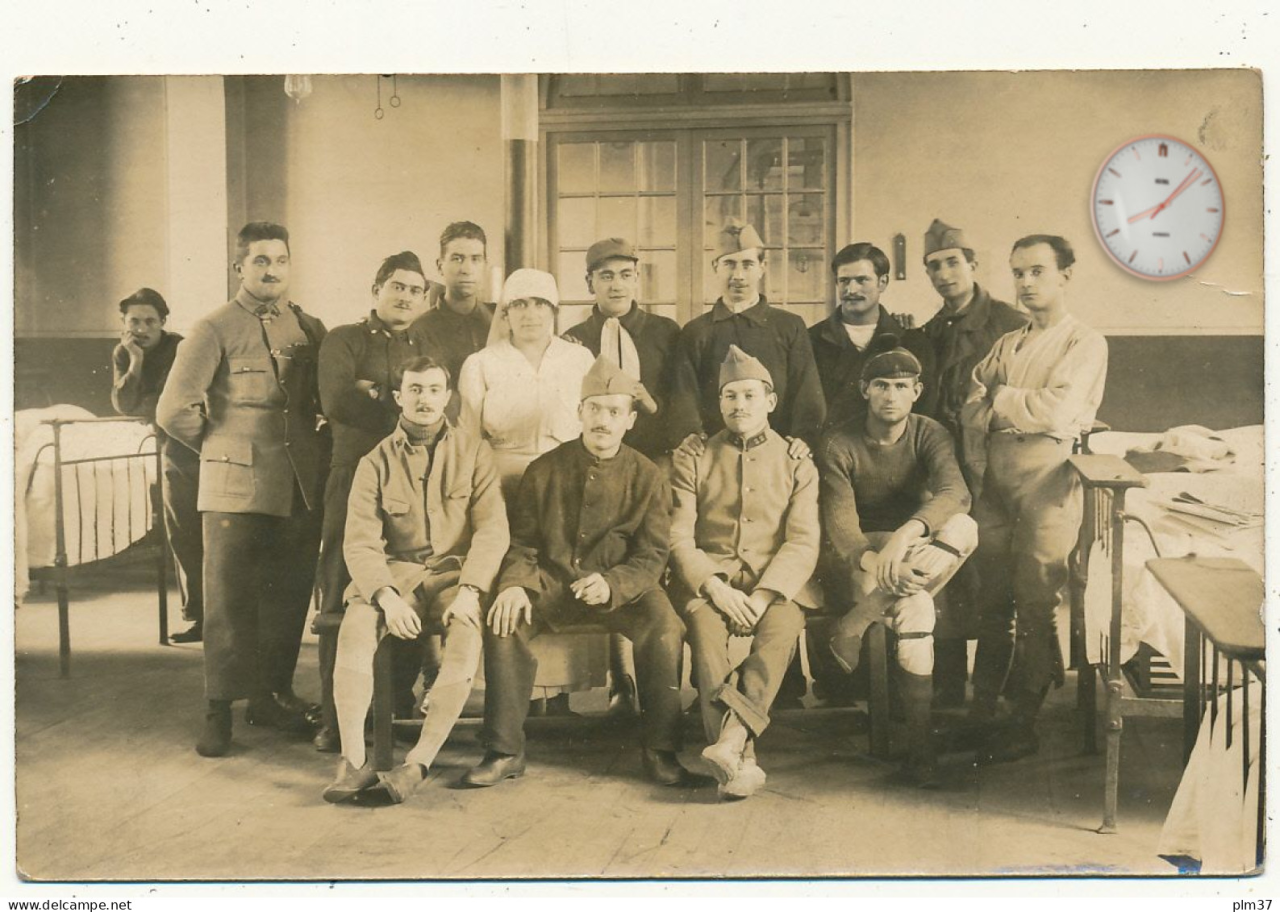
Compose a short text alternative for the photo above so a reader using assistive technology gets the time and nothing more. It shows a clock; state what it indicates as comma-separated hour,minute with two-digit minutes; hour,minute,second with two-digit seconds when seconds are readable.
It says 8,08,07
